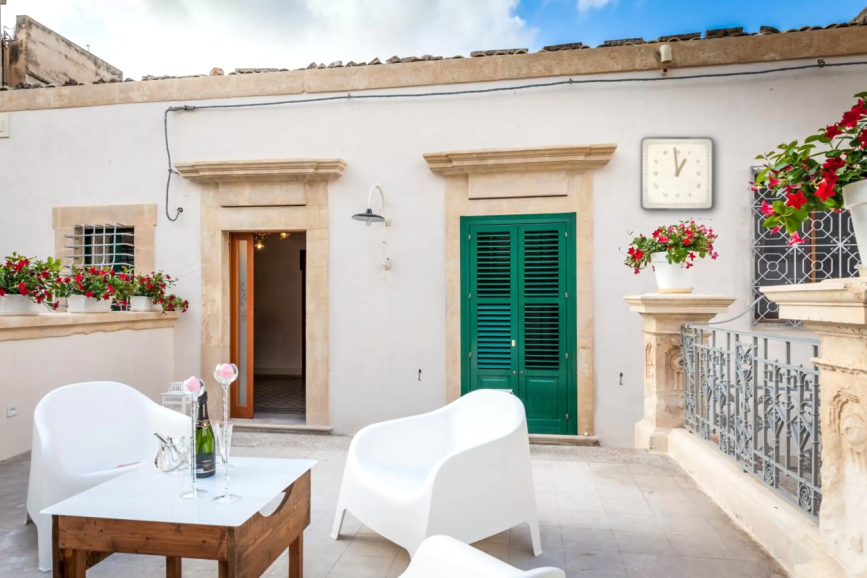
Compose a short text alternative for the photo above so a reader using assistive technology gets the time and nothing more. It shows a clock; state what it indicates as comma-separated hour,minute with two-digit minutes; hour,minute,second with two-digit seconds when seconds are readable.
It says 12,59
